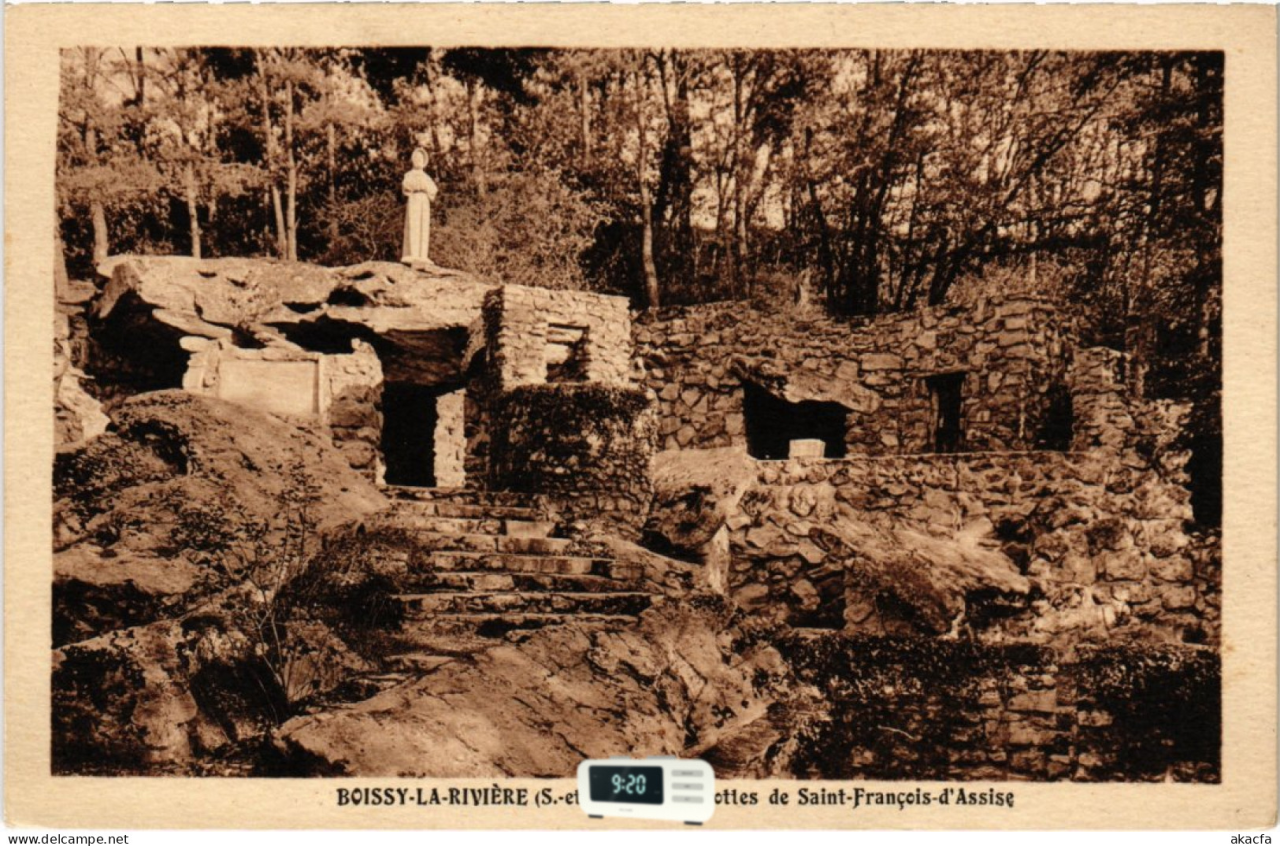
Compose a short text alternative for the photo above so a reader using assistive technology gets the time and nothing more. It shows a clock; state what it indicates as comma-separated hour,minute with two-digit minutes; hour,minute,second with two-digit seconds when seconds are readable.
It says 9,20
